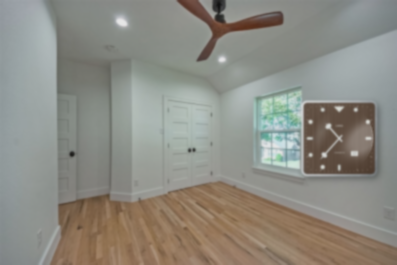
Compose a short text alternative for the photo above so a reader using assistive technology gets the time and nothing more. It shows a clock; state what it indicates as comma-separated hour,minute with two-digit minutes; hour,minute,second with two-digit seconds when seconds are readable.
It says 10,37
